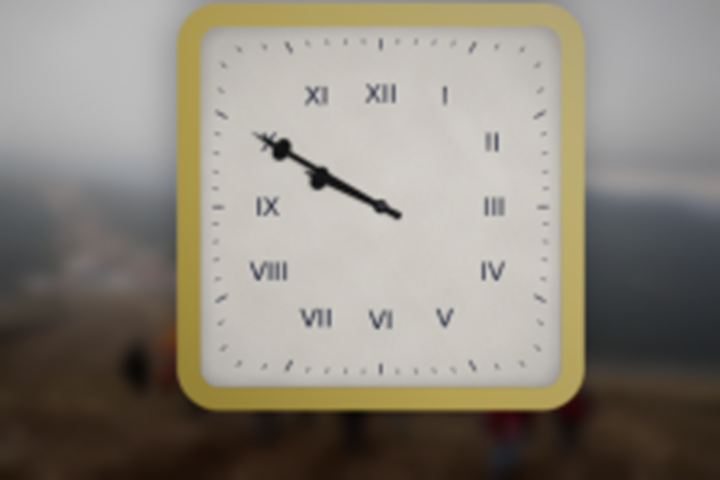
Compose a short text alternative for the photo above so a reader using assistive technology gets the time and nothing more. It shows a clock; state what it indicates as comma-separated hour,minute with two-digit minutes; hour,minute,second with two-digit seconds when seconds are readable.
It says 9,50
